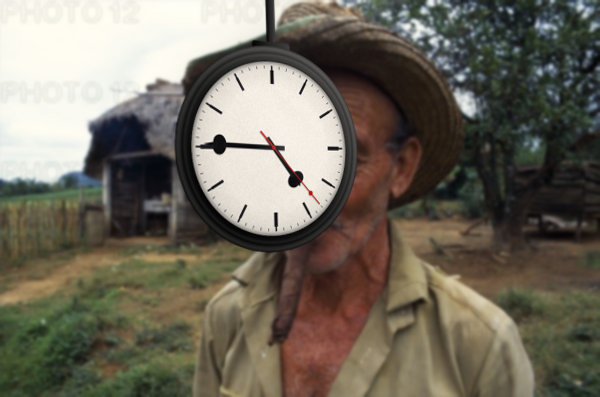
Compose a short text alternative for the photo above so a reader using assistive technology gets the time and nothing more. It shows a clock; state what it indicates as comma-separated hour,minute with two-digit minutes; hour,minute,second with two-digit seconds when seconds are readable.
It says 4,45,23
